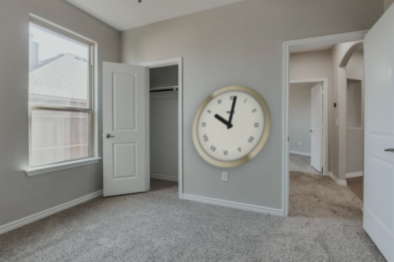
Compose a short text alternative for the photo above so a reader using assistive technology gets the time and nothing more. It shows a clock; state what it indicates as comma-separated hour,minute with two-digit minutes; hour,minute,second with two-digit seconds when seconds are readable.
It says 10,01
